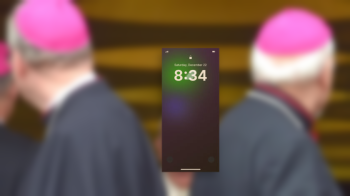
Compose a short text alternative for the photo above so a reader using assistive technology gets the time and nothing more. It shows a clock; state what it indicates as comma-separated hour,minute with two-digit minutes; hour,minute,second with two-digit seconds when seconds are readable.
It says 8,34
